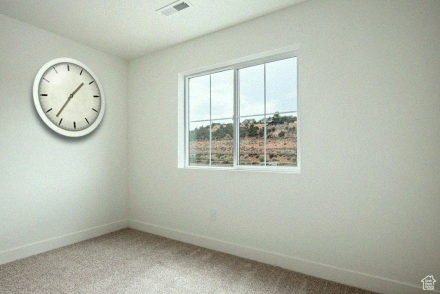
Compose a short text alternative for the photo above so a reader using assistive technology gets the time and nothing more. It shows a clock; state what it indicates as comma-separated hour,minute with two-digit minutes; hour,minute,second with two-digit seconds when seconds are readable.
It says 1,37
